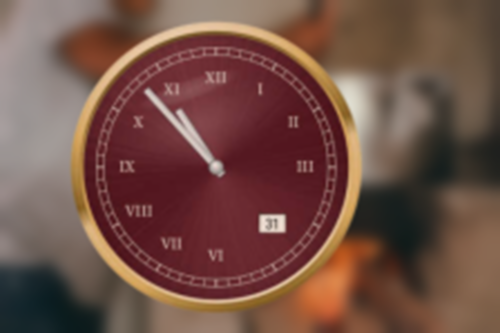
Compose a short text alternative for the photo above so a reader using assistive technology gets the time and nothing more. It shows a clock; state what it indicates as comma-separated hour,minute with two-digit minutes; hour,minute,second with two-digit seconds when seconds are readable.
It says 10,53
